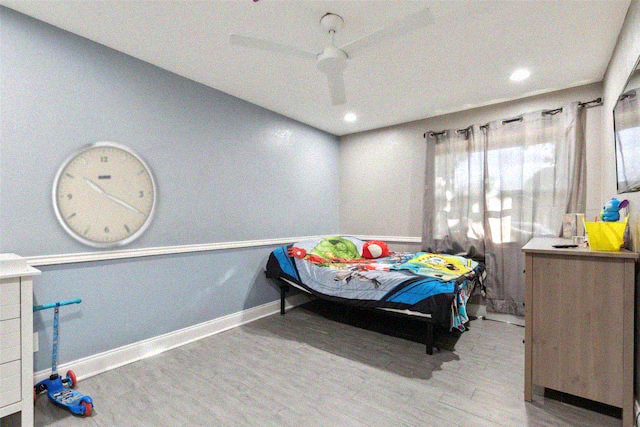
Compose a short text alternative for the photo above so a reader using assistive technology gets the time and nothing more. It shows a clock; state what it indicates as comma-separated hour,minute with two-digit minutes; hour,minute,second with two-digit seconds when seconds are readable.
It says 10,20
